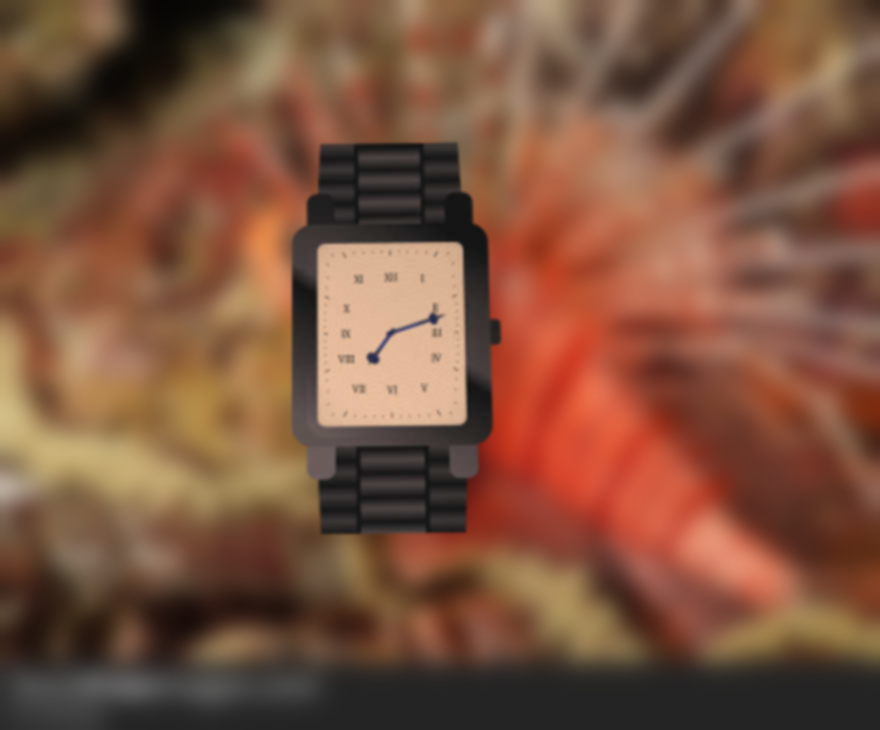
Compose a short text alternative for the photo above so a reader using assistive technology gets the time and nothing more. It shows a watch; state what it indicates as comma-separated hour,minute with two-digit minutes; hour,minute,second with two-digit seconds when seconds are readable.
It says 7,12
